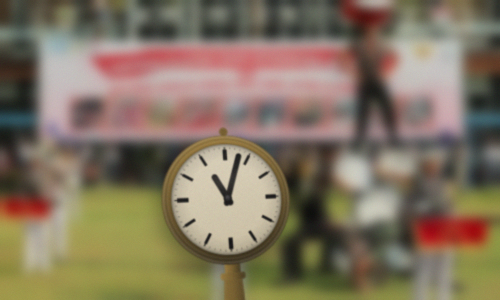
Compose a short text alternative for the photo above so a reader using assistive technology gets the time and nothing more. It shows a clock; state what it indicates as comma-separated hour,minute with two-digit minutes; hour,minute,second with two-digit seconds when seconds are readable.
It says 11,03
